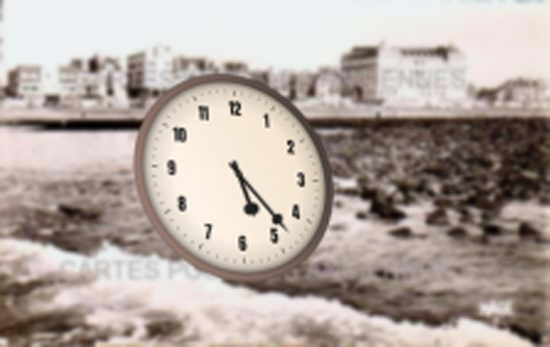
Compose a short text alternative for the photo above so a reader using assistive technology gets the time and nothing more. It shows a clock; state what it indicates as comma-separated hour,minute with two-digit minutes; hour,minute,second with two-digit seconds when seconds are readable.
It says 5,23
